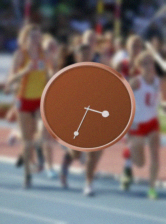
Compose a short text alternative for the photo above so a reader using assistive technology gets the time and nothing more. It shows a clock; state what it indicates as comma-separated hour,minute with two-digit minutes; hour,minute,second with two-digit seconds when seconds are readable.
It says 3,34
